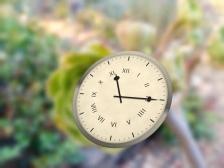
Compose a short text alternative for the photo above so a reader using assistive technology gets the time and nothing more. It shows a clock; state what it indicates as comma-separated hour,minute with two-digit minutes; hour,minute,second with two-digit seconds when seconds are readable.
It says 11,15
